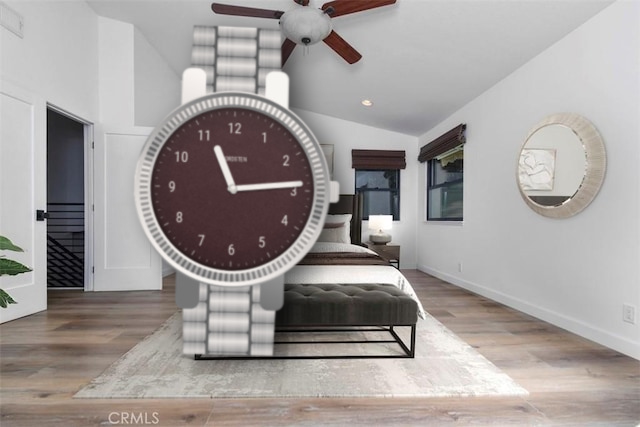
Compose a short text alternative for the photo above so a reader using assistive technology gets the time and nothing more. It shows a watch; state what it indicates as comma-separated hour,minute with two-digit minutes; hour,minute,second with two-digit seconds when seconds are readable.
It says 11,14
